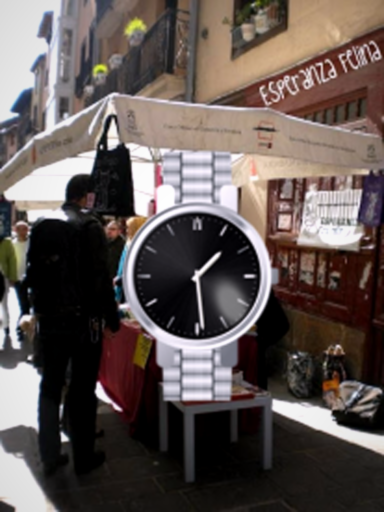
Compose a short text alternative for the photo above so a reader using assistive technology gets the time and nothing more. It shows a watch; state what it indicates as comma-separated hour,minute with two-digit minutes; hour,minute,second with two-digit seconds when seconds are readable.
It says 1,29
